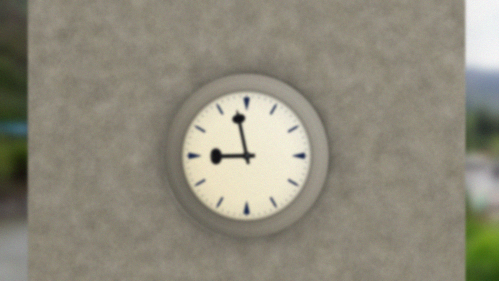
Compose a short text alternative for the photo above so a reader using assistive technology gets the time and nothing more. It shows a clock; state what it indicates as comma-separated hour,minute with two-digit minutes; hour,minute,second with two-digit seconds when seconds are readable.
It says 8,58
